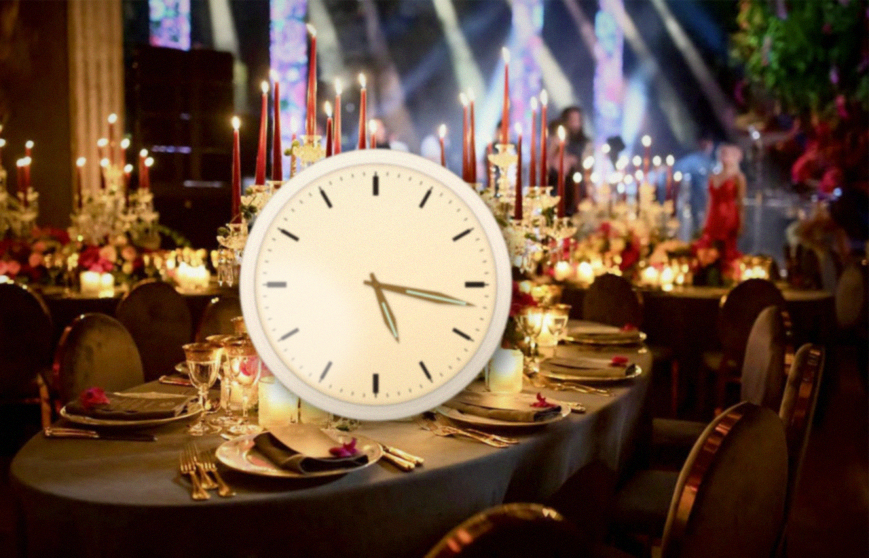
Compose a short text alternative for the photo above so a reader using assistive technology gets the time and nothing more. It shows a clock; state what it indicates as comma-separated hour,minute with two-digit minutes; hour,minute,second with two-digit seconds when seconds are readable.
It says 5,17
